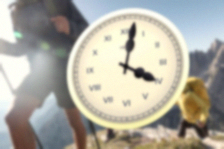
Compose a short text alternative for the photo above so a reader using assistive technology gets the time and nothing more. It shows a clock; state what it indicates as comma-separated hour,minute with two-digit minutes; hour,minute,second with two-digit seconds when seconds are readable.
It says 4,02
